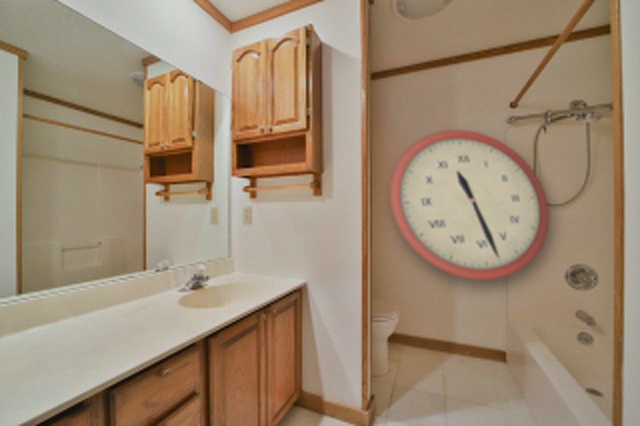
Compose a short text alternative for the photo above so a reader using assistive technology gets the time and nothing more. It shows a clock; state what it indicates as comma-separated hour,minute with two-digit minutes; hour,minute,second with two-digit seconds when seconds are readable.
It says 11,28
